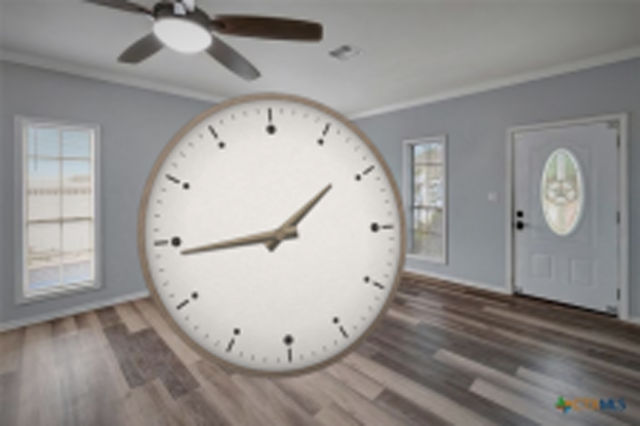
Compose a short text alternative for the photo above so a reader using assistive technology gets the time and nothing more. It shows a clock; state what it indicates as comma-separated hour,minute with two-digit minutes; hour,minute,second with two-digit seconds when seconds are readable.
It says 1,44
